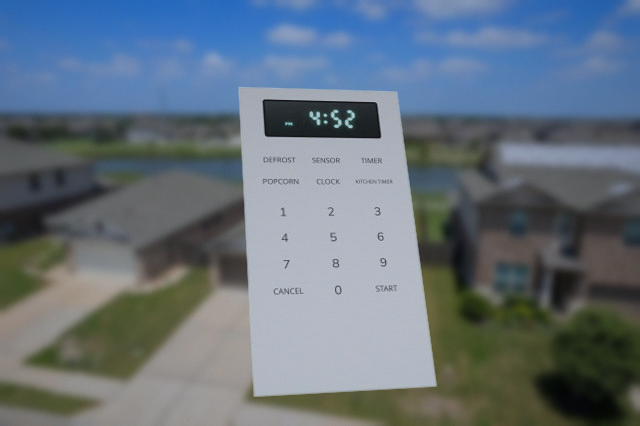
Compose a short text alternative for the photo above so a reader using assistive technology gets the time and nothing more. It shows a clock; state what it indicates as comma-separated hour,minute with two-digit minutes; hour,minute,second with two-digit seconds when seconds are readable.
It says 4,52
